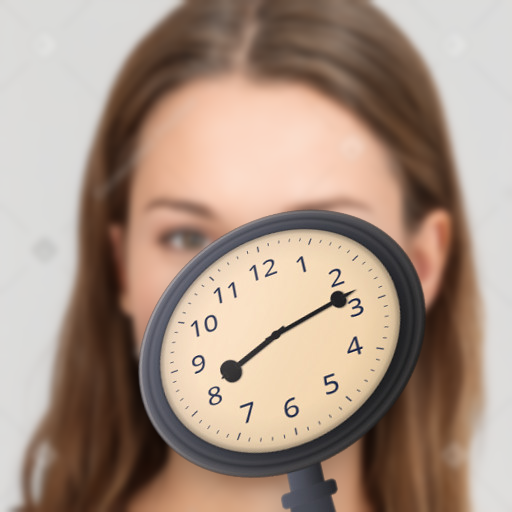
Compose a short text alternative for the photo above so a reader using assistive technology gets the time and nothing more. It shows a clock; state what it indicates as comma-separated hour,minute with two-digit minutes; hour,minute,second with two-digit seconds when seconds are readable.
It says 8,13
